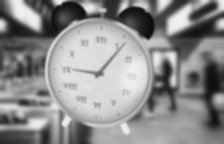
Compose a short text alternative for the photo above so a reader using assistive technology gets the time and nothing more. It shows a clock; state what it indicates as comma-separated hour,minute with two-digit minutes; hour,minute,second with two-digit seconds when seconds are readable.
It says 9,06
